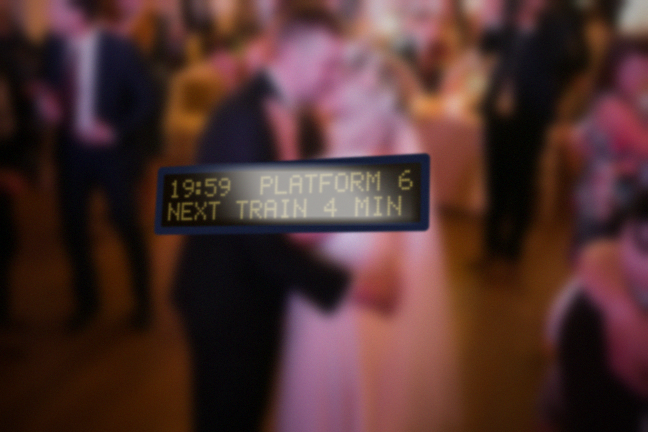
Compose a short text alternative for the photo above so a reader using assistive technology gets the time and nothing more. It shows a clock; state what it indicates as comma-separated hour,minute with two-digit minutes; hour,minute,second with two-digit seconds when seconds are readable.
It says 19,59
